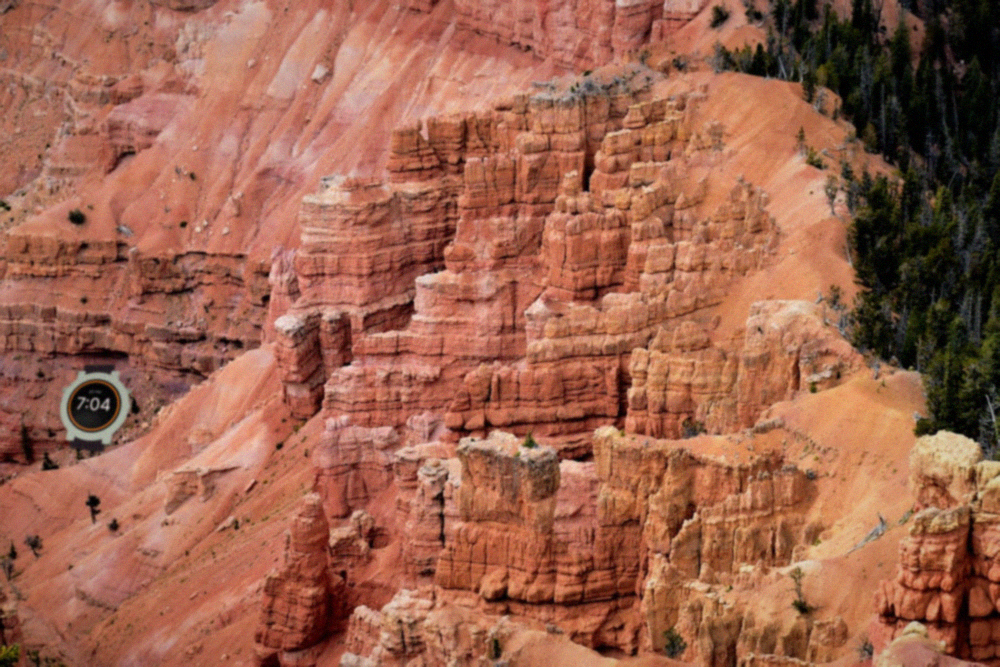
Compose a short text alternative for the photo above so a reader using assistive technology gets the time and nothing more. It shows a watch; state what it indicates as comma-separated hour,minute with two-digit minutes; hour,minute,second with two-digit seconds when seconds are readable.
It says 7,04
